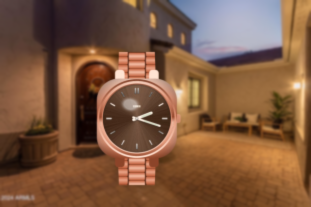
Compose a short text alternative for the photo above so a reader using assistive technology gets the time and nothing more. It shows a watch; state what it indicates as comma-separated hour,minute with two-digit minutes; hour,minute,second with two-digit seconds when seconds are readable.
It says 2,18
